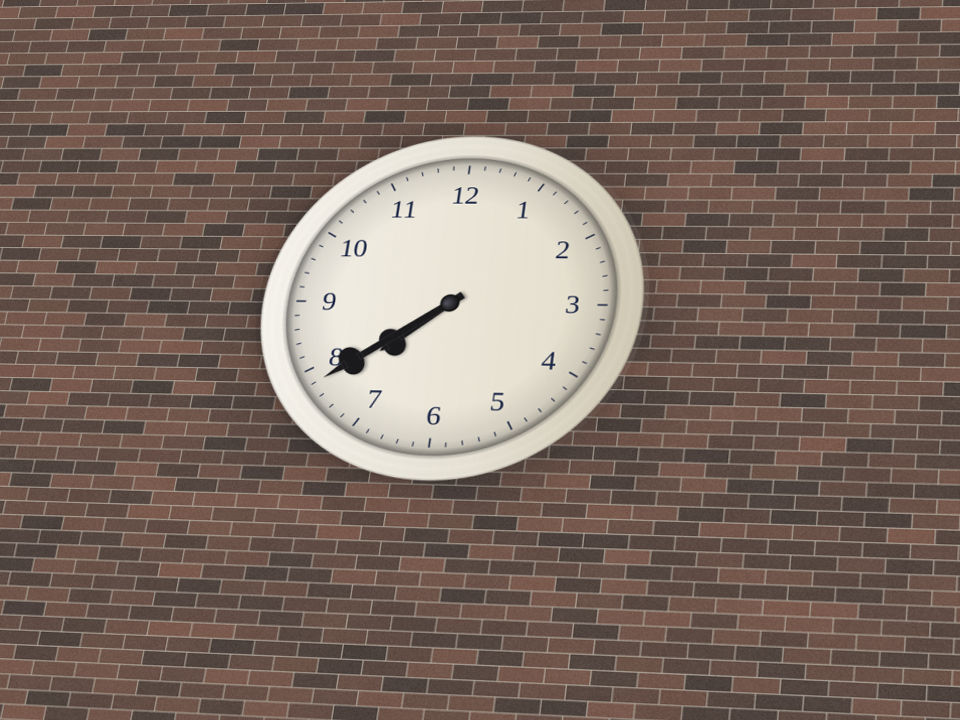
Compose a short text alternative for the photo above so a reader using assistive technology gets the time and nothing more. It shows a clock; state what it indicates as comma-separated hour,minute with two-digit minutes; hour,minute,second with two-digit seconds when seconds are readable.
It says 7,39
